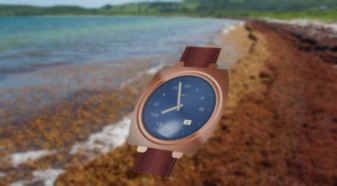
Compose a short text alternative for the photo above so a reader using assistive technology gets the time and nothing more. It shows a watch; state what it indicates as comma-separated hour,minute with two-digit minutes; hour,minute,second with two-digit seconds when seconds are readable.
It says 7,57
